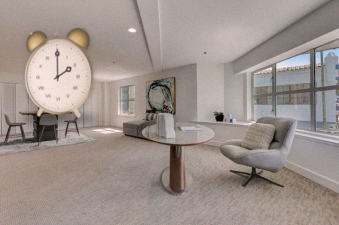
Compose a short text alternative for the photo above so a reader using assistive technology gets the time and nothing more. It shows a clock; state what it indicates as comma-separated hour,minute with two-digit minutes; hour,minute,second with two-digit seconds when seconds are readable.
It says 2,00
